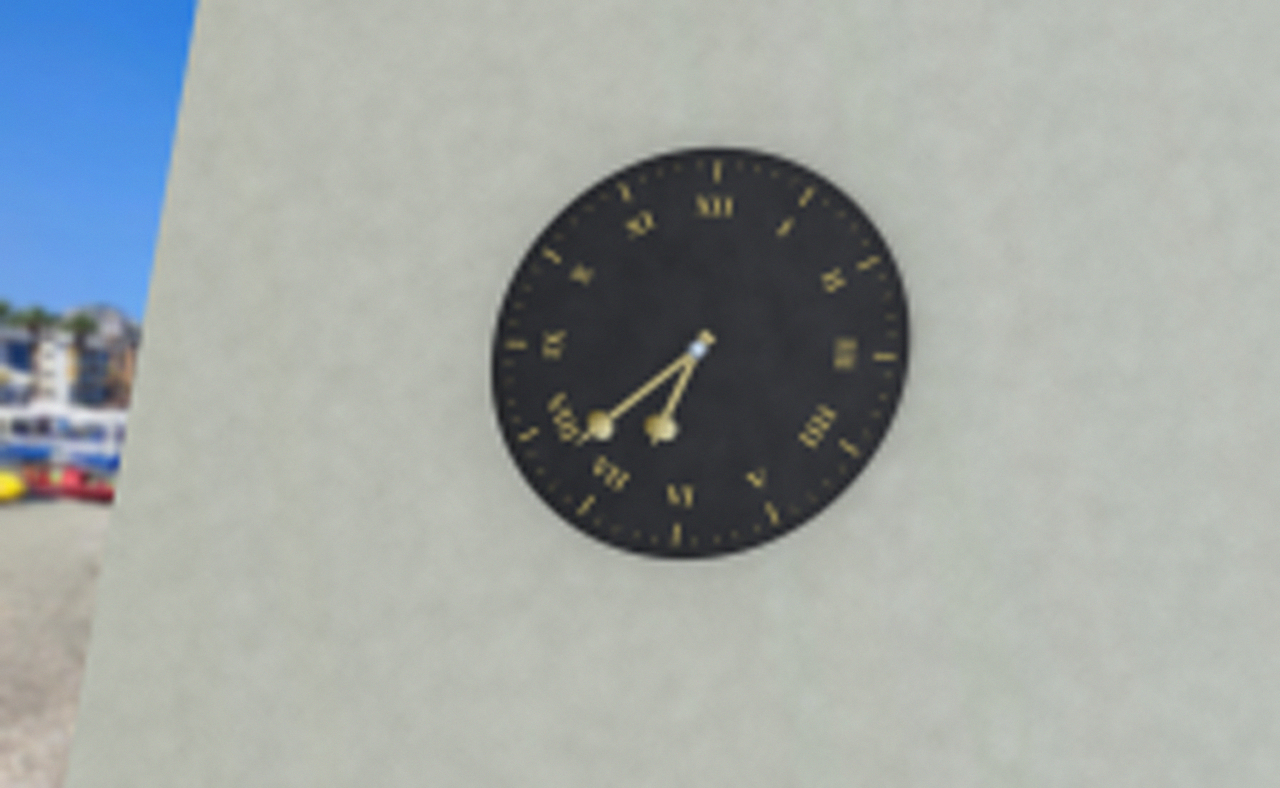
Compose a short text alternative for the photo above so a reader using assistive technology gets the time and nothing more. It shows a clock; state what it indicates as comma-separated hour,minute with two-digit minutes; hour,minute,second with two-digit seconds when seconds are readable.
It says 6,38
